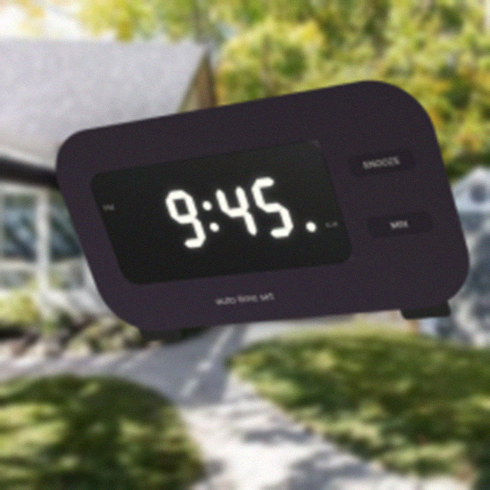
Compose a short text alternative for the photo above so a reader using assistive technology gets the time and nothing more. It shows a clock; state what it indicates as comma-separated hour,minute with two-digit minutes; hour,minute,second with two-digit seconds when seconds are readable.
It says 9,45
